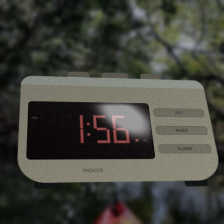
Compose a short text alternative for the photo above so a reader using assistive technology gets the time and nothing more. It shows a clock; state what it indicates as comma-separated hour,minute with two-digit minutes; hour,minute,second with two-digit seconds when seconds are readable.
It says 1,56
